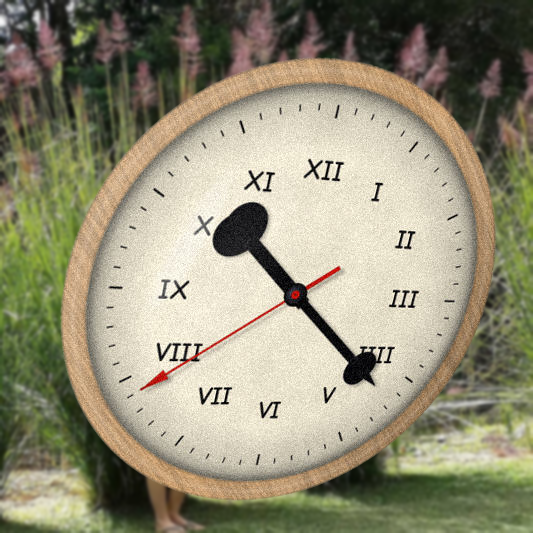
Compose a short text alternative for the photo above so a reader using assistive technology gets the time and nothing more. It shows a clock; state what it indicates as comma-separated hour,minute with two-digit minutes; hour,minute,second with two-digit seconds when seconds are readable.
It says 10,21,39
